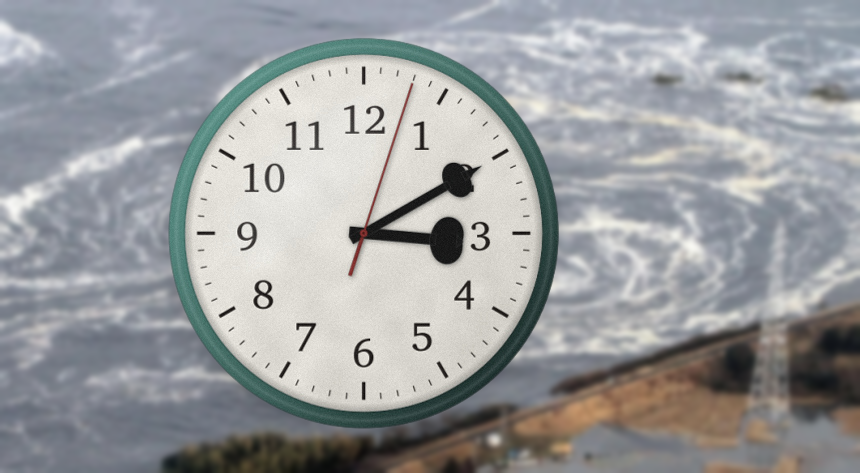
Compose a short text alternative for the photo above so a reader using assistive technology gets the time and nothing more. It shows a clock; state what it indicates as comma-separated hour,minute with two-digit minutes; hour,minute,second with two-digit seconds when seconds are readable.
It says 3,10,03
